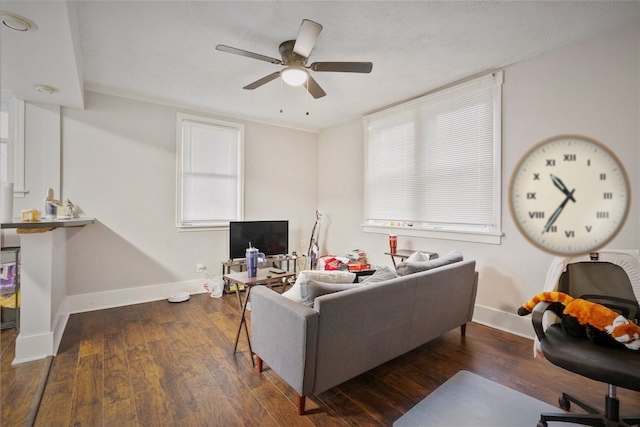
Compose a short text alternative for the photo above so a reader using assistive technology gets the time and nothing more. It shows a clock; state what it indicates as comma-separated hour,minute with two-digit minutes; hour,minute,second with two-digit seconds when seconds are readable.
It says 10,36
